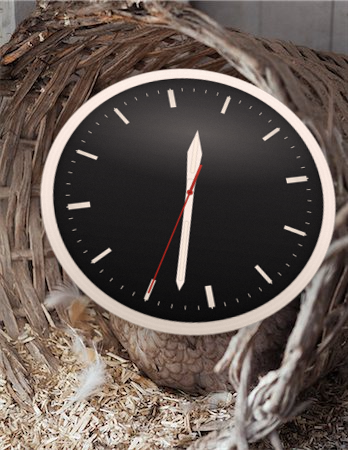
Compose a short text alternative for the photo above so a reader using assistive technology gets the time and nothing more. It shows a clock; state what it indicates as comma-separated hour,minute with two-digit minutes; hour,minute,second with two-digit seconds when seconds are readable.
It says 12,32,35
